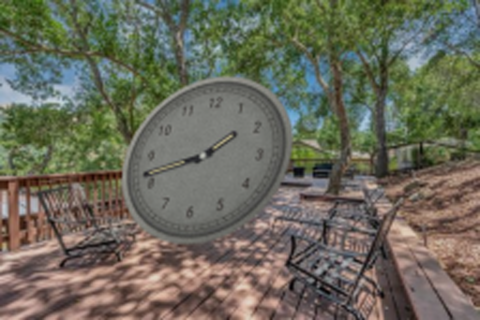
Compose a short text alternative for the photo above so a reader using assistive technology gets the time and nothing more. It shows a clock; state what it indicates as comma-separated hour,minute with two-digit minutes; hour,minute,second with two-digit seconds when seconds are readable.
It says 1,42
